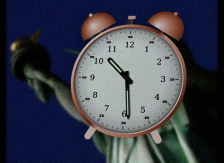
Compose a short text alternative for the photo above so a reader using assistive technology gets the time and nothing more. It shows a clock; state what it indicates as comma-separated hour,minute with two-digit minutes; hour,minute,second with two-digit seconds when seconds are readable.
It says 10,29
